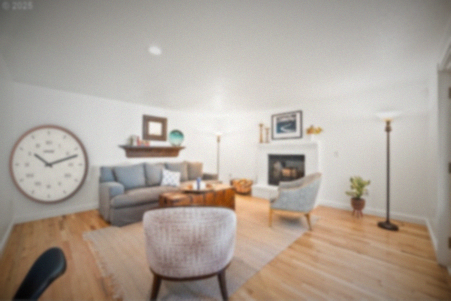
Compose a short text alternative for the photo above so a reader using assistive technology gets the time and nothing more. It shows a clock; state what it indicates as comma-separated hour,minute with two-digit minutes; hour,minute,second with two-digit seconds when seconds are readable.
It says 10,12
